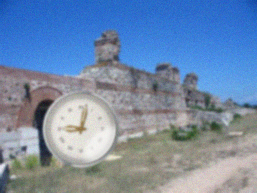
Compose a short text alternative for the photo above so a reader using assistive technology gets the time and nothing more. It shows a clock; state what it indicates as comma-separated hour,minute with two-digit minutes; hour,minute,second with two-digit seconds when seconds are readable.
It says 9,02
